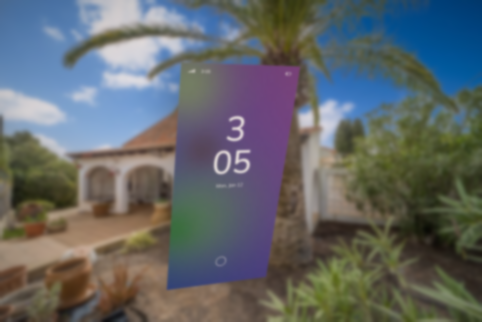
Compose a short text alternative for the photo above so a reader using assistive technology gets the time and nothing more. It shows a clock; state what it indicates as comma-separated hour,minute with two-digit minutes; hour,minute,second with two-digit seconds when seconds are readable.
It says 3,05
